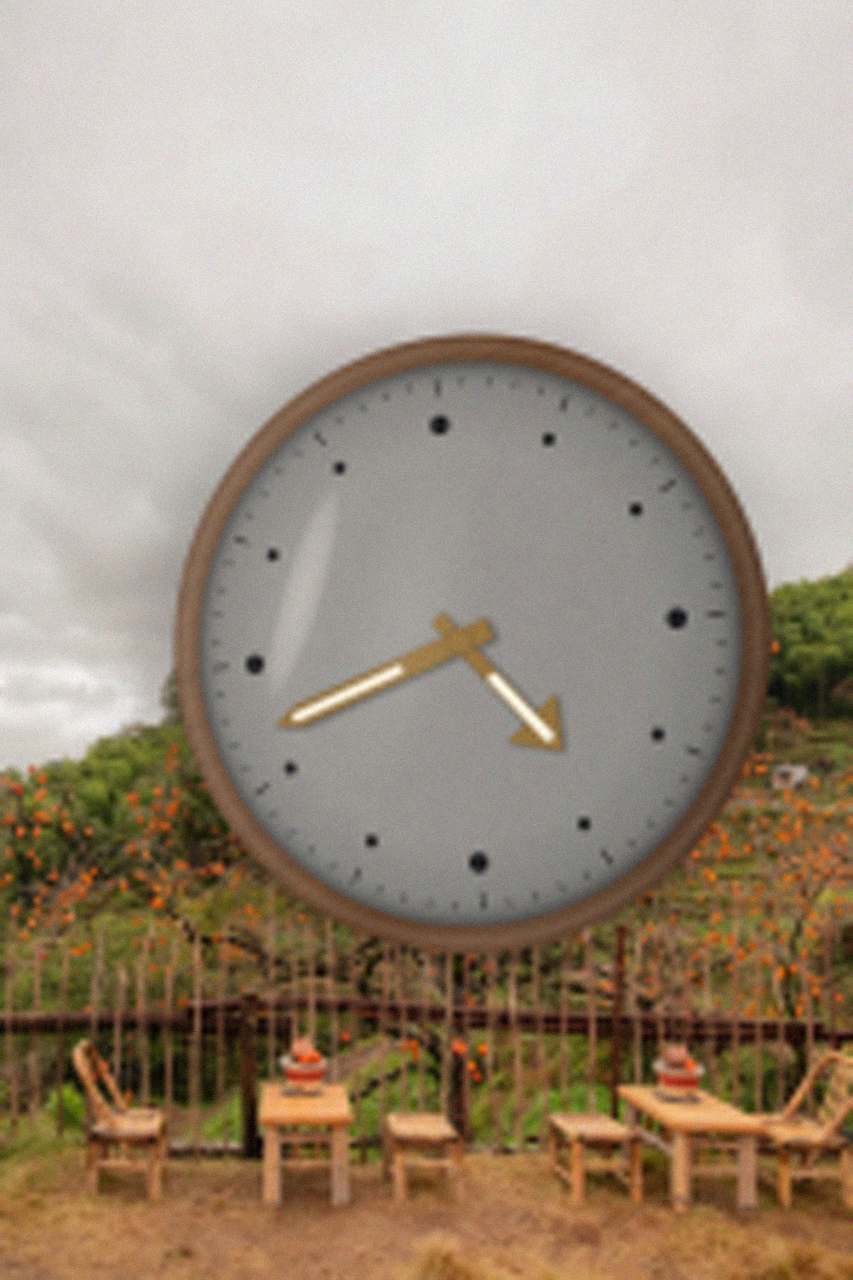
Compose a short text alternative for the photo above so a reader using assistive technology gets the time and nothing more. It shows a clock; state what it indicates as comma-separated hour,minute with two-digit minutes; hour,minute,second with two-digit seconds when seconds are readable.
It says 4,42
